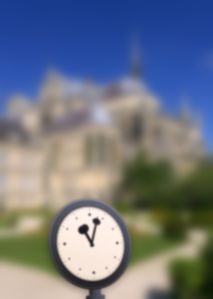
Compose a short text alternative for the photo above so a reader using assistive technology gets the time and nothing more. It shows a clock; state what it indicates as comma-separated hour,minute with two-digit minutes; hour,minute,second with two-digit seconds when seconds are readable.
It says 11,03
